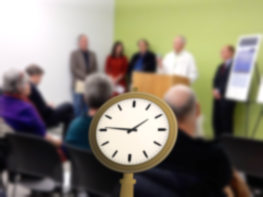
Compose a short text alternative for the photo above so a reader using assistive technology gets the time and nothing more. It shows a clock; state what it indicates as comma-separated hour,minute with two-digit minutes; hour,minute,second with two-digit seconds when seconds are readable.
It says 1,46
